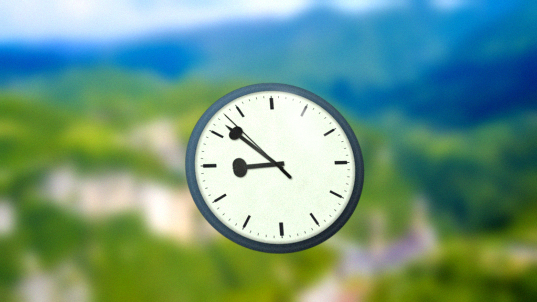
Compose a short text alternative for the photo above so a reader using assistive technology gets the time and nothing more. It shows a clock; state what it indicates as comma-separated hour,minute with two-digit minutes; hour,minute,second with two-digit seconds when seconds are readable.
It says 8,51,53
